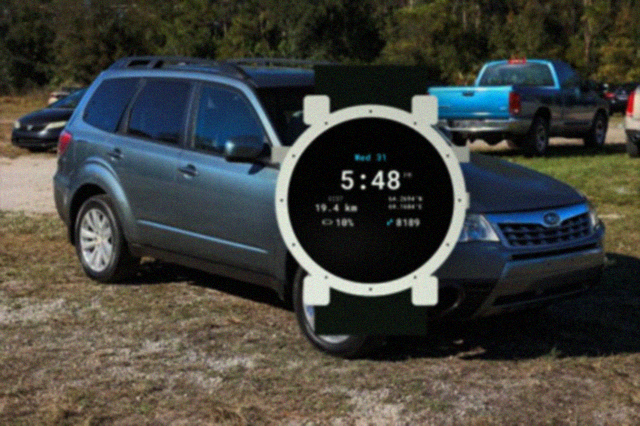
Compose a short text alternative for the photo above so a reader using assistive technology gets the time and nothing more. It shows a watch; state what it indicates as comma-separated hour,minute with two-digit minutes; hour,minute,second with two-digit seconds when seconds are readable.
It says 5,48
